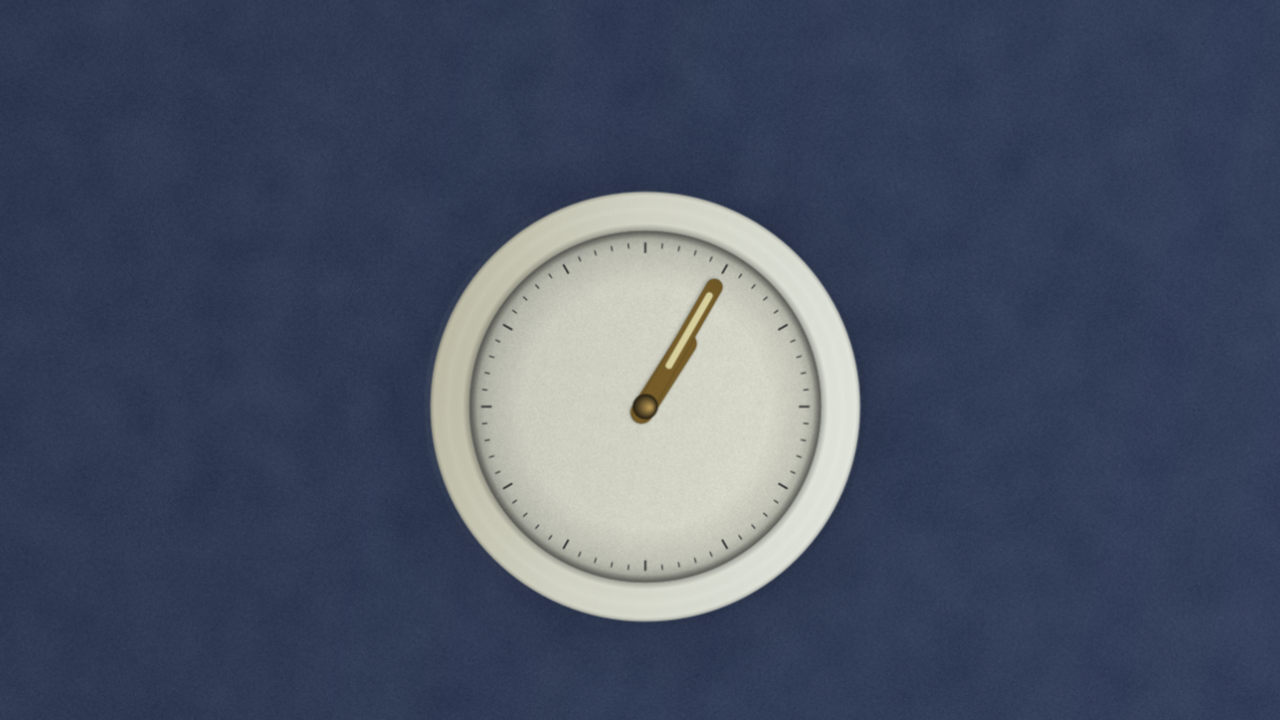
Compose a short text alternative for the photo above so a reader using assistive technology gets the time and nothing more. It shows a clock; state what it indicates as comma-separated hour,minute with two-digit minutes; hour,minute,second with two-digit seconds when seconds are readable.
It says 1,05
